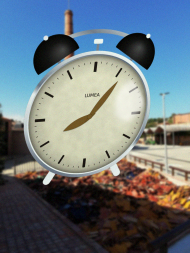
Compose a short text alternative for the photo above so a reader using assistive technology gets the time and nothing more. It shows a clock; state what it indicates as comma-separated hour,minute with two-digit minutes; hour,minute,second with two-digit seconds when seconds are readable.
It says 8,06
